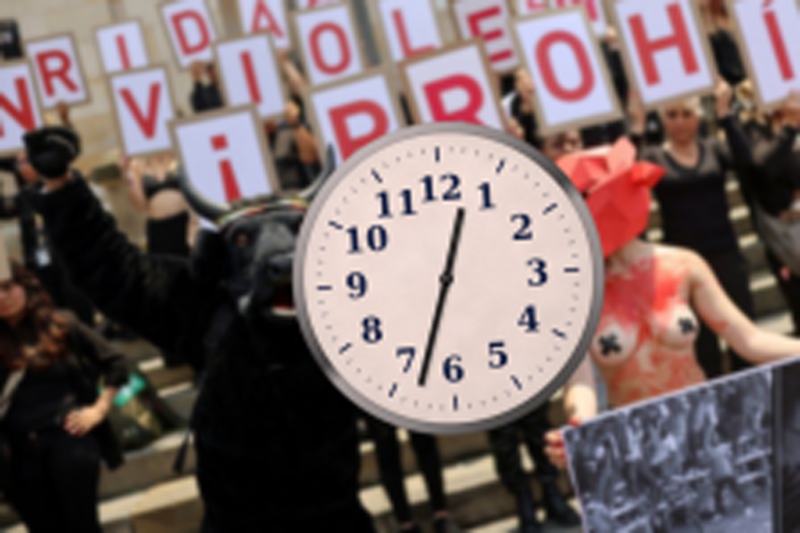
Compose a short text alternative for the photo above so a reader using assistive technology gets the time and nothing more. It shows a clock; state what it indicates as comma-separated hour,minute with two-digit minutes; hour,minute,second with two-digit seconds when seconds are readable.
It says 12,33
